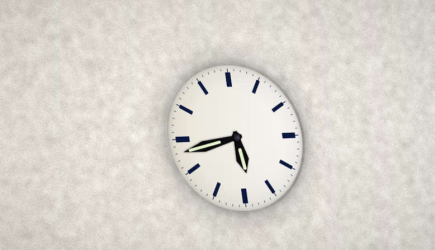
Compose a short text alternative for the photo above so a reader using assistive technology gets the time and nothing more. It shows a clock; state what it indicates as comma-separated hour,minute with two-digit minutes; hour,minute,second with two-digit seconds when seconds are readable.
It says 5,43
